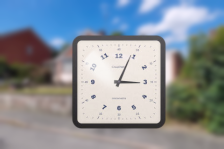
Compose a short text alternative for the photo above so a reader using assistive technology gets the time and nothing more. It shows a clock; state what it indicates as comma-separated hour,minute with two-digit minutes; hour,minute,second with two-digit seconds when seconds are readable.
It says 3,04
